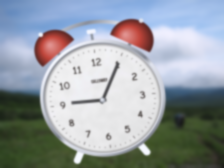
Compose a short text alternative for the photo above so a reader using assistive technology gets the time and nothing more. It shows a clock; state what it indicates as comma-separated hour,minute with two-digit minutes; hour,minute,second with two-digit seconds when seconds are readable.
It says 9,05
